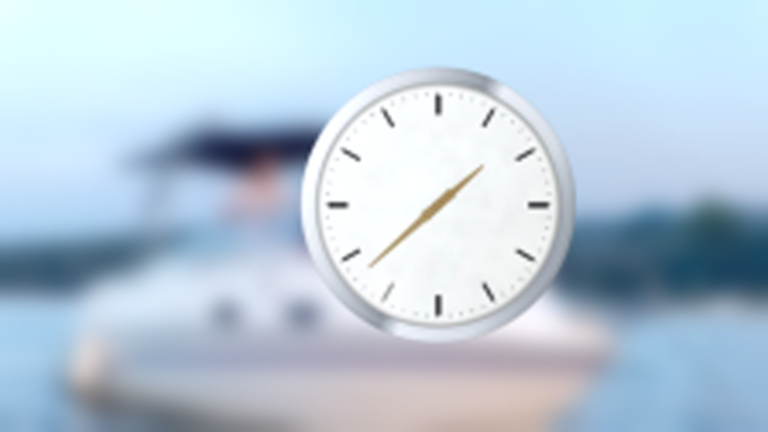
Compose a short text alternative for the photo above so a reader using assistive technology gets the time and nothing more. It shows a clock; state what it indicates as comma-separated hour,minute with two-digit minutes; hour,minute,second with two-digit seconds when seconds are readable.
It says 1,38
